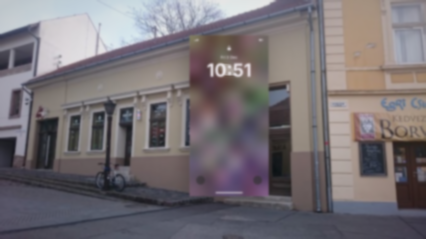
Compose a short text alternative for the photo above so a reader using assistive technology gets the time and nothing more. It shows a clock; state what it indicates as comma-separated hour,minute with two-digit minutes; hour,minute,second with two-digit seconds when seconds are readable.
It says 10,51
